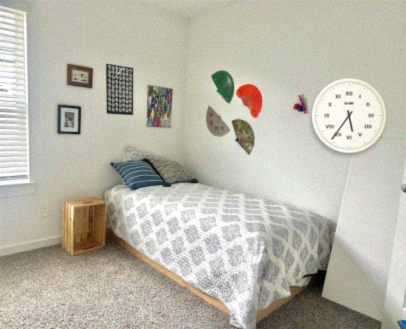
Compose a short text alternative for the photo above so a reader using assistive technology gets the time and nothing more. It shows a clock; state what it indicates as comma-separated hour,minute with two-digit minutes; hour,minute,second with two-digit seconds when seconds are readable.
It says 5,36
